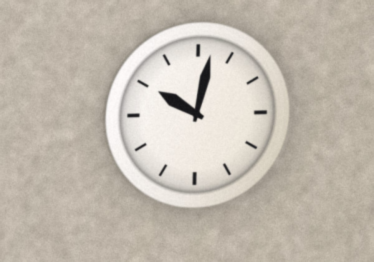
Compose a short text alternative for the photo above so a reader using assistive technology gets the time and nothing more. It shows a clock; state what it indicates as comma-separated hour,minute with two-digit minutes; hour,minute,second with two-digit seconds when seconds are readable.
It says 10,02
